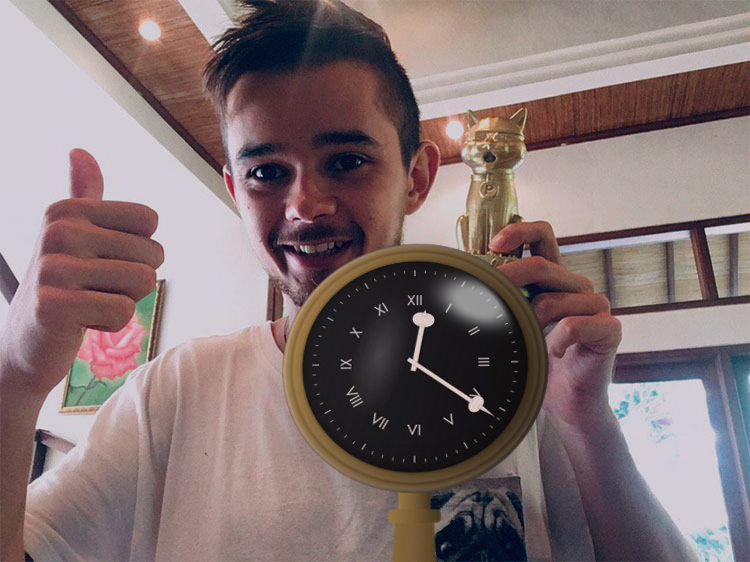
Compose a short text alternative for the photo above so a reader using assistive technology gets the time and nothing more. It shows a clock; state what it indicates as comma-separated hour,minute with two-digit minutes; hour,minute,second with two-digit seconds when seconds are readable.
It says 12,21
